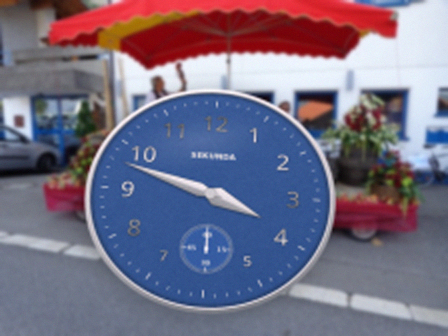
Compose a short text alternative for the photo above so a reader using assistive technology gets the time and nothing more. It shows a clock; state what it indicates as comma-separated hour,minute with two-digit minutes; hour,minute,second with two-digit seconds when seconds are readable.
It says 3,48
